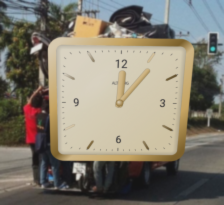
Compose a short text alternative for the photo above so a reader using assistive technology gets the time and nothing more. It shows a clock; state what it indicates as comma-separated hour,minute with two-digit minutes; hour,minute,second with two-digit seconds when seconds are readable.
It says 12,06
